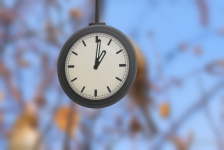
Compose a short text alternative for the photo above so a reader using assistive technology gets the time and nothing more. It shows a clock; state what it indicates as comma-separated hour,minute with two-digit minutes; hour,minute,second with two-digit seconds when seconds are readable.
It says 1,01
